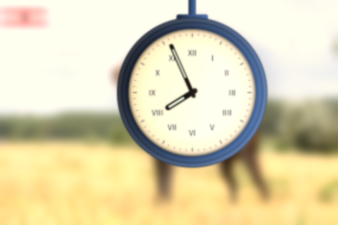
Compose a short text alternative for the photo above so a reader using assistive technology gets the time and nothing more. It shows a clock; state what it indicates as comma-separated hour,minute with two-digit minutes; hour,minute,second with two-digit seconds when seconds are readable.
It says 7,56
